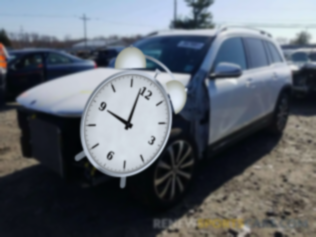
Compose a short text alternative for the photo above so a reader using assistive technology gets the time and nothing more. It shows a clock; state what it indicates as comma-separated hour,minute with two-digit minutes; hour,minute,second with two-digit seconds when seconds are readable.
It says 8,58
